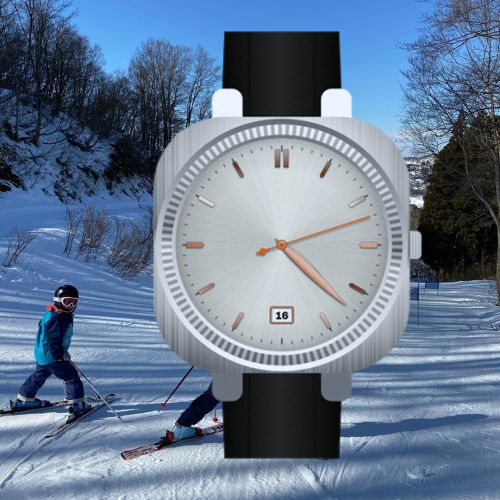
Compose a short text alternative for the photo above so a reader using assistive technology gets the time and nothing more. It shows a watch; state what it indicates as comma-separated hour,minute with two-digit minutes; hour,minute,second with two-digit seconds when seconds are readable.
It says 4,22,12
